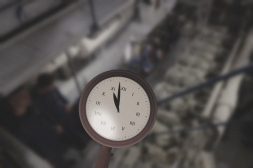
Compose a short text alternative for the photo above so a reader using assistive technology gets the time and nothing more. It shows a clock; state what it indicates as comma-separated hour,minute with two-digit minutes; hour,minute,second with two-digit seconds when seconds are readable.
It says 10,58
